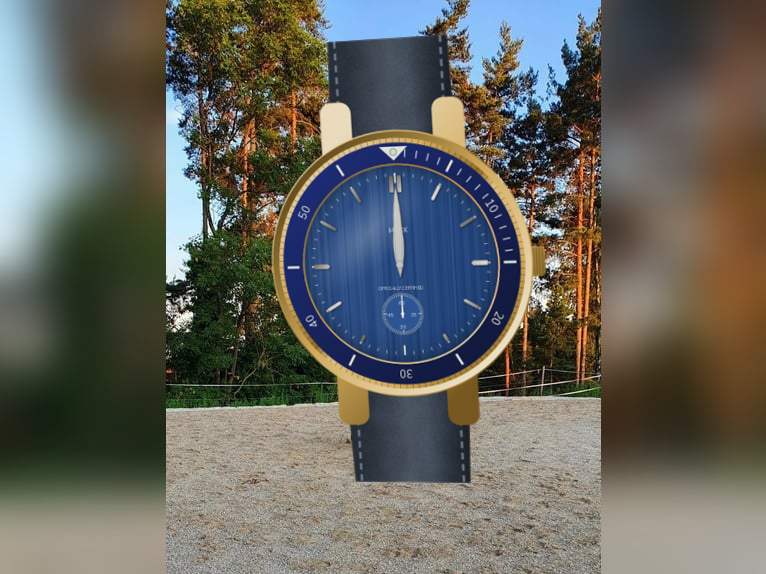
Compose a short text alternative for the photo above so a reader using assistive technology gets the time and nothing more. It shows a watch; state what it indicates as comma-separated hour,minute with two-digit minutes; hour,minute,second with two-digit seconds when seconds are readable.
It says 12,00
